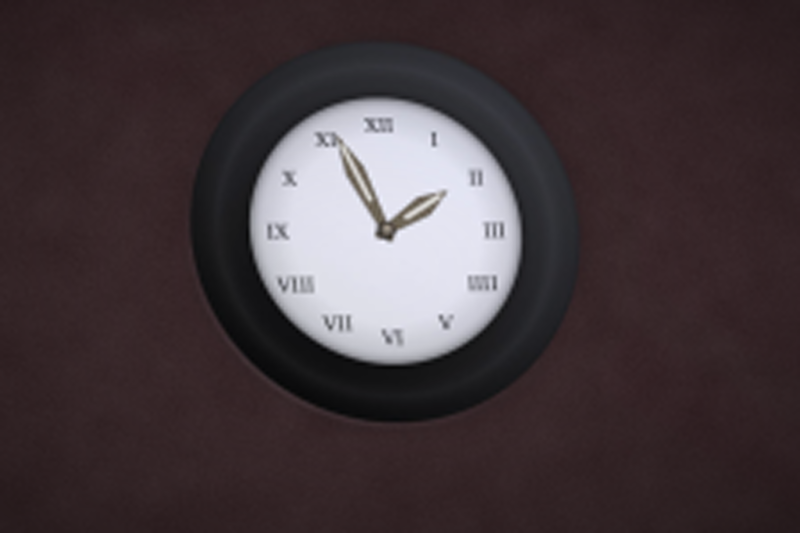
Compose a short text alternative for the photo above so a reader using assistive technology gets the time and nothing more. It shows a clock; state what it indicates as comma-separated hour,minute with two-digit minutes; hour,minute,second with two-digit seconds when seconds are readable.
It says 1,56
